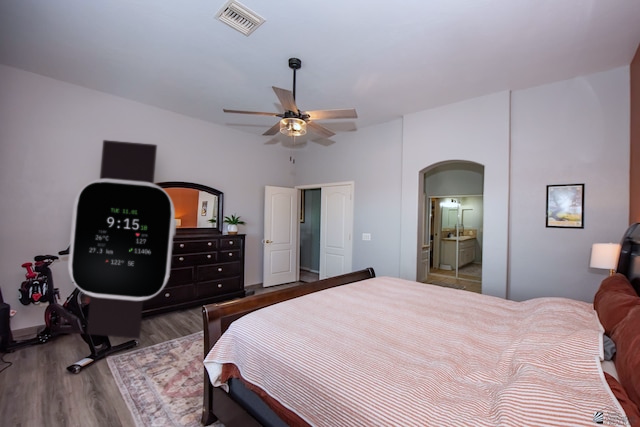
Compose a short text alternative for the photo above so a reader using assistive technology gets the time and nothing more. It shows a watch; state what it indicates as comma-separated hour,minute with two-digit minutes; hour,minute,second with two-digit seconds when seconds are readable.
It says 9,15
